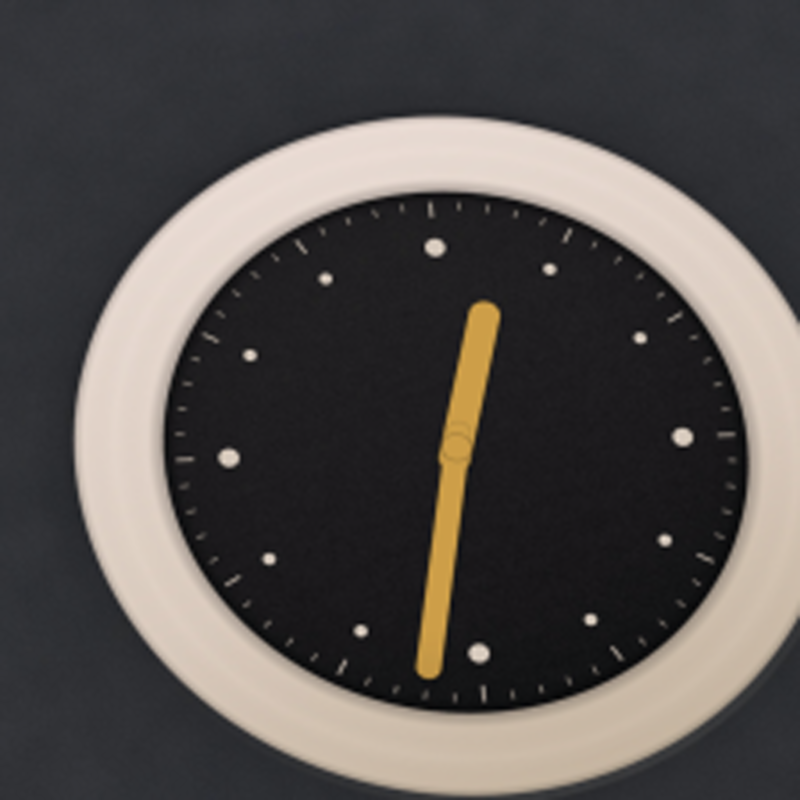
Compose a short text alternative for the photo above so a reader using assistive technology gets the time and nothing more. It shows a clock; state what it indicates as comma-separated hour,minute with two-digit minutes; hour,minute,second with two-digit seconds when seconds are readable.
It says 12,32
